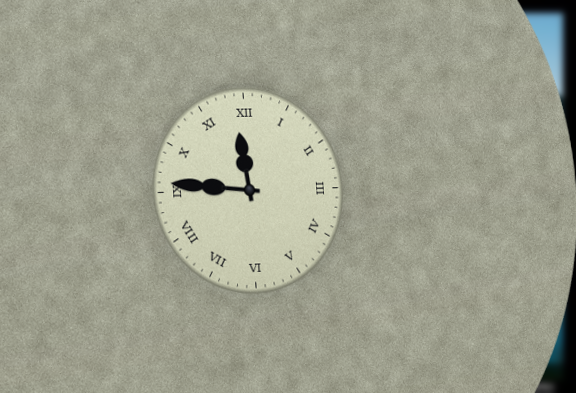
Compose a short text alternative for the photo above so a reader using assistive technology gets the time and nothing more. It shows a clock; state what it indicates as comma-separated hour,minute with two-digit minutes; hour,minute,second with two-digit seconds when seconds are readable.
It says 11,46
